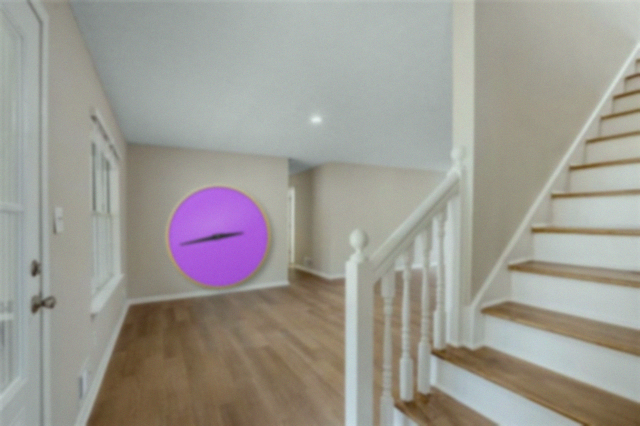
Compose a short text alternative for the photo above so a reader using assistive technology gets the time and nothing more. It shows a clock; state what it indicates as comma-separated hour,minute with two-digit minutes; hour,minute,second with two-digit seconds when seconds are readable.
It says 2,43
